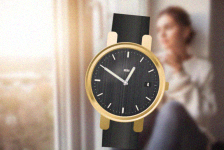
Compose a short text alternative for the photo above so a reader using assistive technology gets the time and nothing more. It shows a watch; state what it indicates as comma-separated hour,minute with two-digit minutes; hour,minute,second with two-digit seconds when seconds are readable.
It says 12,50
